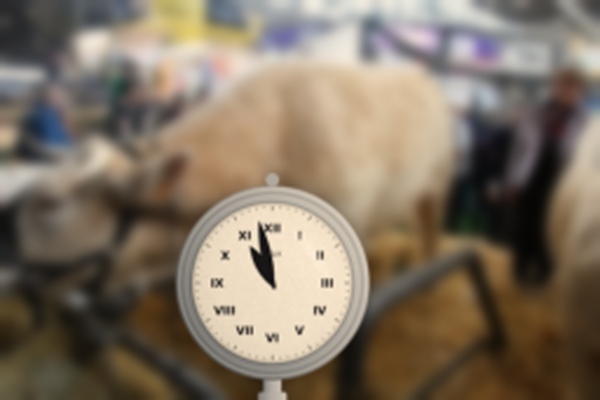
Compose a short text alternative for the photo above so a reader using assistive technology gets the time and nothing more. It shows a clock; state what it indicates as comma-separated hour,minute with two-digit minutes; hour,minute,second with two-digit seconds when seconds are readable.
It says 10,58
